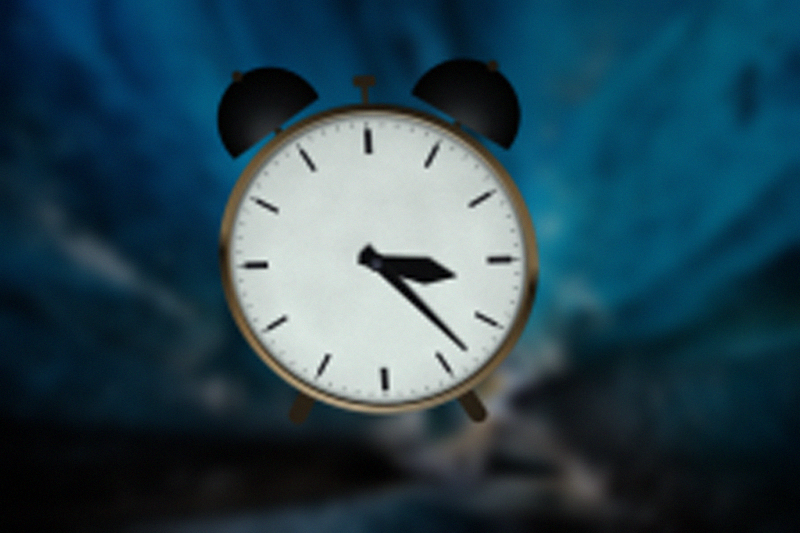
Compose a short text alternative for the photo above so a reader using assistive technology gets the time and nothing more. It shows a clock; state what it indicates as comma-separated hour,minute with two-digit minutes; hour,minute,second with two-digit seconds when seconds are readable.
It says 3,23
